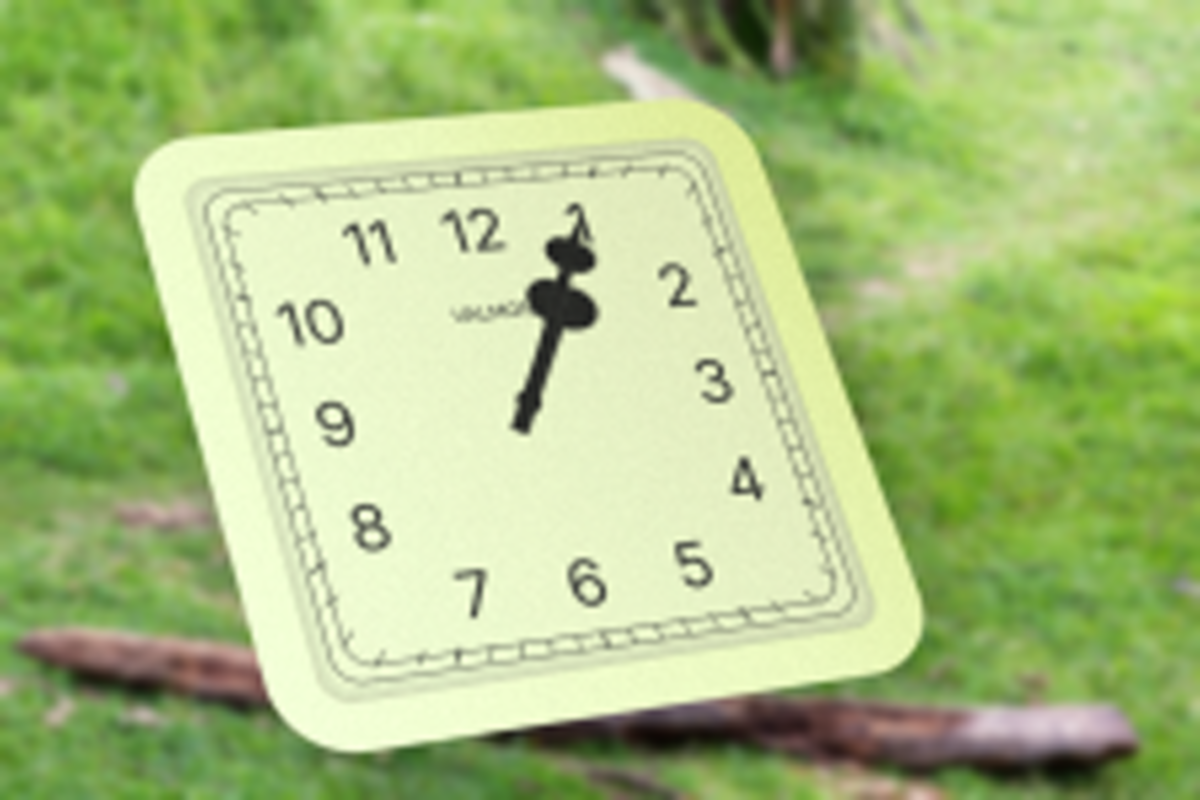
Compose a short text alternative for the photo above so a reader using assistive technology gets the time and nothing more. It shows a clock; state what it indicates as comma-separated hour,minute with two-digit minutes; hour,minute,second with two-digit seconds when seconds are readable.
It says 1,05
